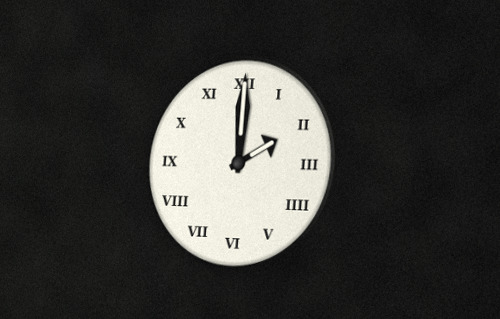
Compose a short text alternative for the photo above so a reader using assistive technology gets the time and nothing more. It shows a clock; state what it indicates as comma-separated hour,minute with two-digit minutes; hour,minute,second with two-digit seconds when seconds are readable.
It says 2,00
